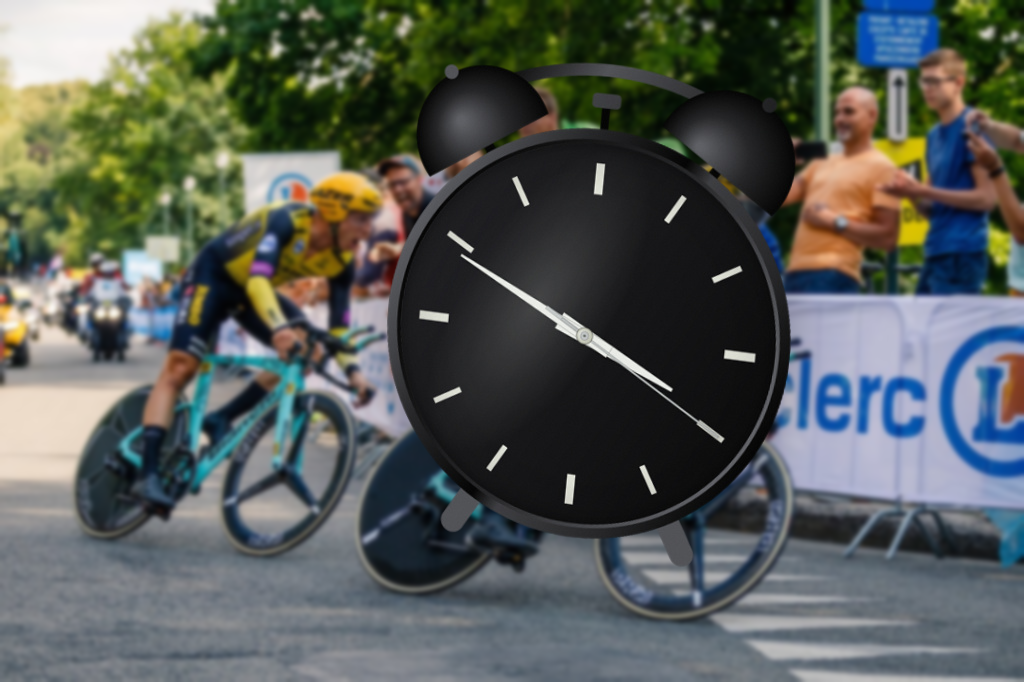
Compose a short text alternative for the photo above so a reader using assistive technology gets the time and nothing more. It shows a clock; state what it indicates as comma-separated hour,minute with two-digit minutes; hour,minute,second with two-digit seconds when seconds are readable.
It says 3,49,20
